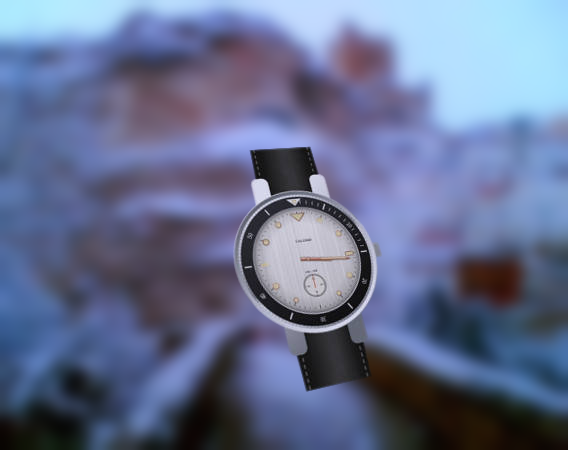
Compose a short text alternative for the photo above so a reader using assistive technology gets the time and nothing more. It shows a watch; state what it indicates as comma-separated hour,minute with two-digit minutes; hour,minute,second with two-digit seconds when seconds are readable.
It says 3,16
